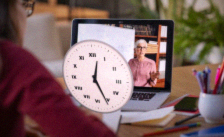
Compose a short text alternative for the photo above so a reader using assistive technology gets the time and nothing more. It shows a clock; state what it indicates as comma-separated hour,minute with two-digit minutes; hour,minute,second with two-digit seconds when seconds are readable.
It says 12,26
